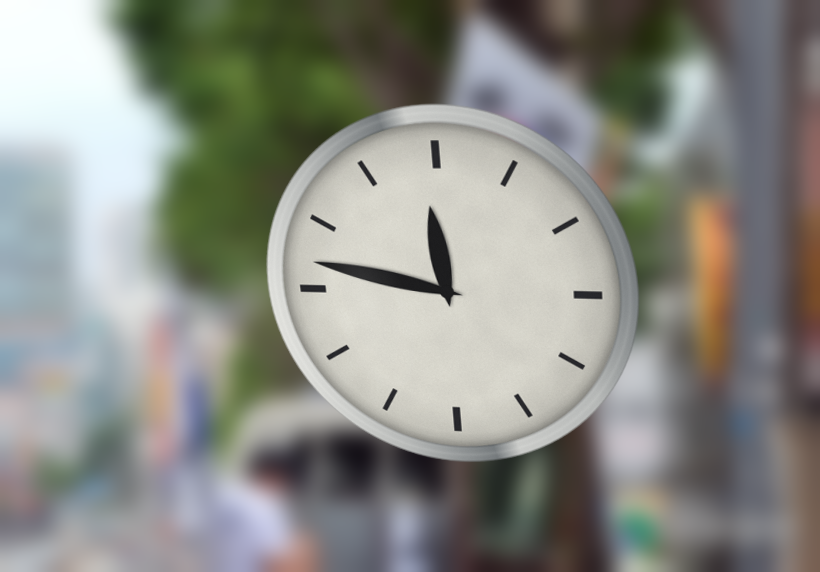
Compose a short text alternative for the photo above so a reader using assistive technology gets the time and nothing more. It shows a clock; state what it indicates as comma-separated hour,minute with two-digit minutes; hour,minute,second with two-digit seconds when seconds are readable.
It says 11,47
